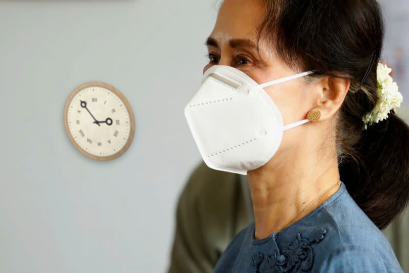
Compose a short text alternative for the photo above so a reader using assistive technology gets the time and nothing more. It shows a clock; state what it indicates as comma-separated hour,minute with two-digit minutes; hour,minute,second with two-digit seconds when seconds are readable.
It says 2,54
